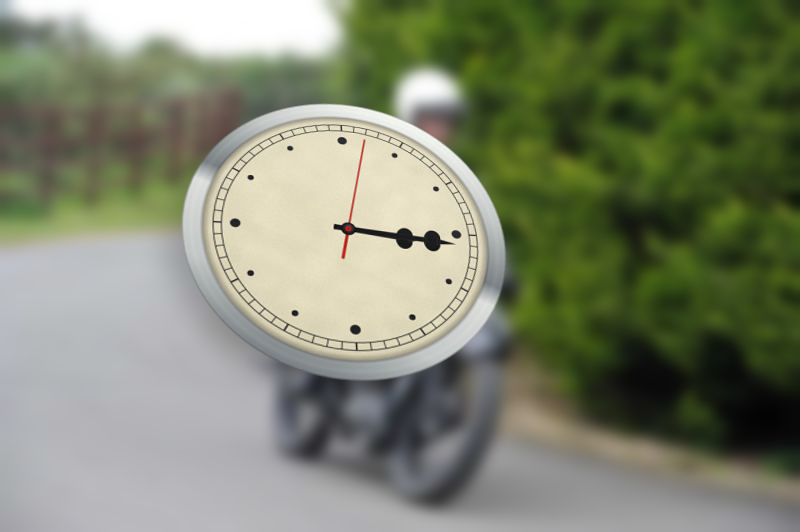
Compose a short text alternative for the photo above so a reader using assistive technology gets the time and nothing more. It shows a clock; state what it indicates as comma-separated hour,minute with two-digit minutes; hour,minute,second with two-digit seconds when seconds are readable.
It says 3,16,02
